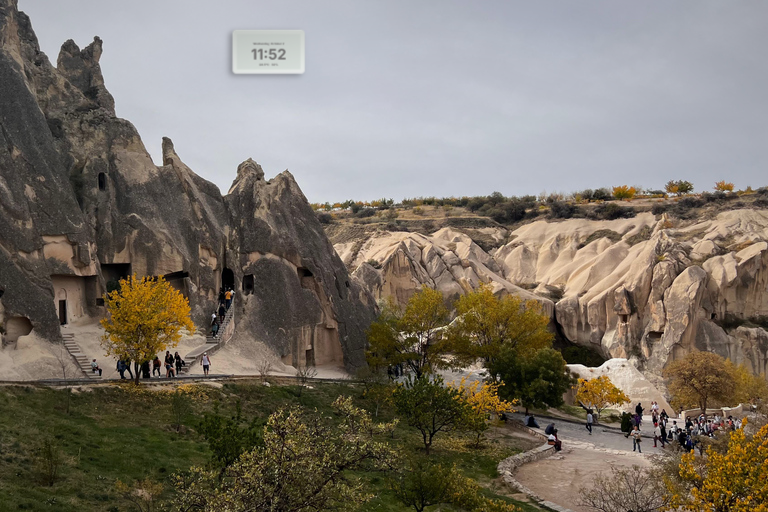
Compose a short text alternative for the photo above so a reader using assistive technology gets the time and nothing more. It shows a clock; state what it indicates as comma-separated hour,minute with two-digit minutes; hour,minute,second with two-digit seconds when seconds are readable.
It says 11,52
